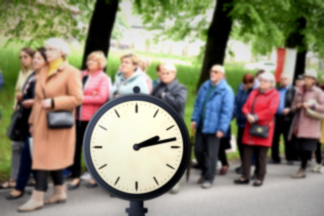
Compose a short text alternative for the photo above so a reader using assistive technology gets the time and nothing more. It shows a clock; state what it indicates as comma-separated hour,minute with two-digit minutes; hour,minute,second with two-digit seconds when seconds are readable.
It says 2,13
